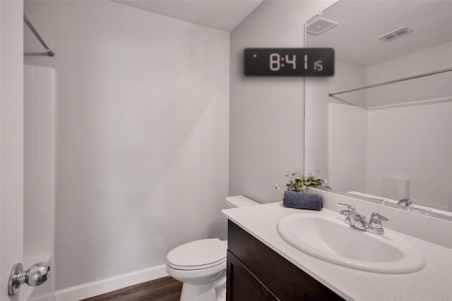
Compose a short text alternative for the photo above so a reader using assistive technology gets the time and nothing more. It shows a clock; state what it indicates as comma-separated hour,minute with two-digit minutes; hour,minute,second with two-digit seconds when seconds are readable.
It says 8,41,15
